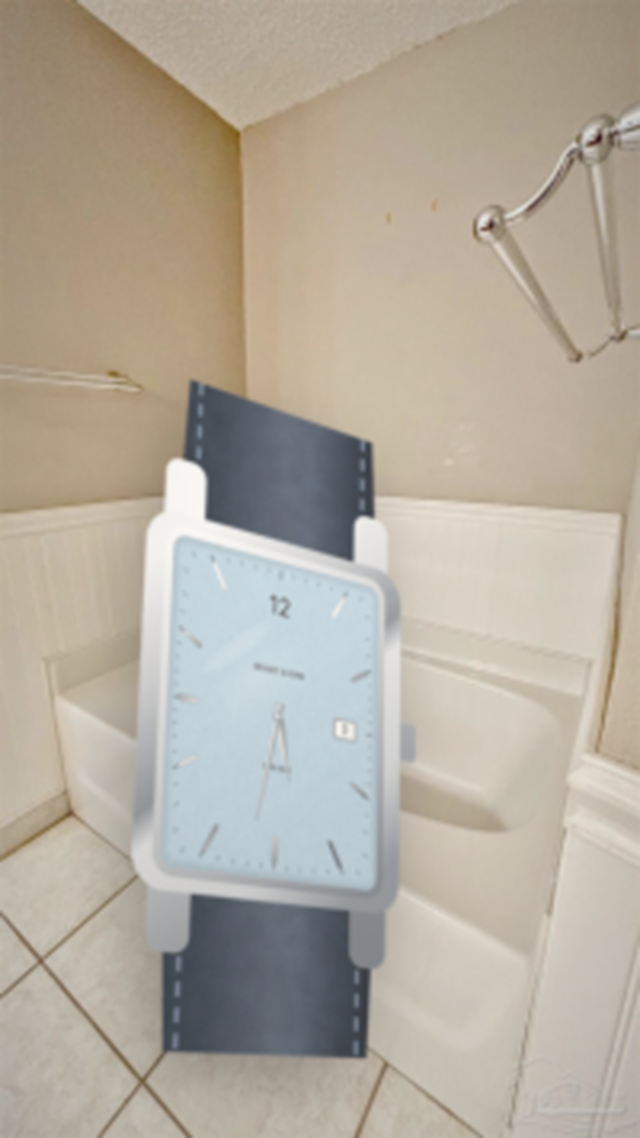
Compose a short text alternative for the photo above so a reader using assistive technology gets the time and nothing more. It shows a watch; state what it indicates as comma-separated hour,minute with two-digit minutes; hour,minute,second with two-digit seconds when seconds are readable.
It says 5,32
